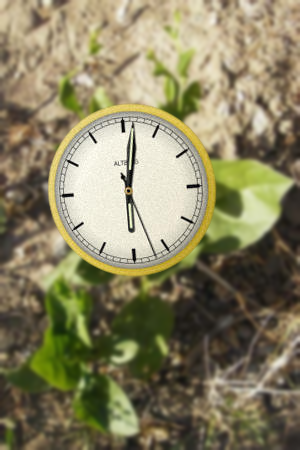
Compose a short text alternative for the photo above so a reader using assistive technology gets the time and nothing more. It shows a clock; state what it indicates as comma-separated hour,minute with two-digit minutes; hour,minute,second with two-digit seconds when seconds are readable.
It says 6,01,27
